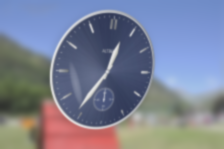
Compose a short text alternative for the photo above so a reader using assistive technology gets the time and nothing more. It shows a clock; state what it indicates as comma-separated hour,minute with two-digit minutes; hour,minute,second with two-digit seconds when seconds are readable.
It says 12,36
